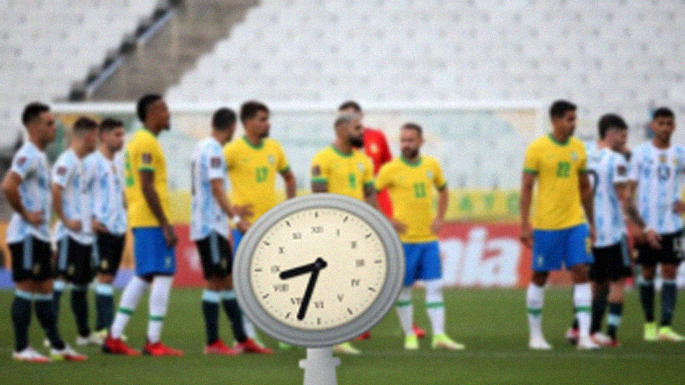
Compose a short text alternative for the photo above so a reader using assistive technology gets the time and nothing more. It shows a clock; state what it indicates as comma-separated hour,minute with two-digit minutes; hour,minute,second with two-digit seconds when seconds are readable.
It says 8,33
